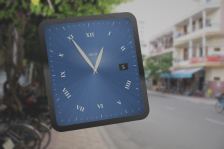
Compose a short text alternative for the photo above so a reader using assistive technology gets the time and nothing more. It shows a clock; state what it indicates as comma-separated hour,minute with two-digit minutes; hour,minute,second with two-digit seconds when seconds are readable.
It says 12,55
